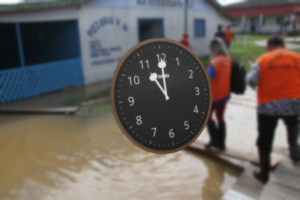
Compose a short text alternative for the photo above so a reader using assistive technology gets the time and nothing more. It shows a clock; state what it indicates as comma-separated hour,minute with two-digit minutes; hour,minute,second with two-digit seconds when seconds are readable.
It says 11,00
